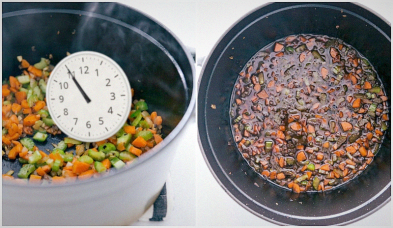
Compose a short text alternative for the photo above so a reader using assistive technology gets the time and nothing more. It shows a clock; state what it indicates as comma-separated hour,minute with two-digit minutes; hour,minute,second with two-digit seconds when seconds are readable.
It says 10,55
